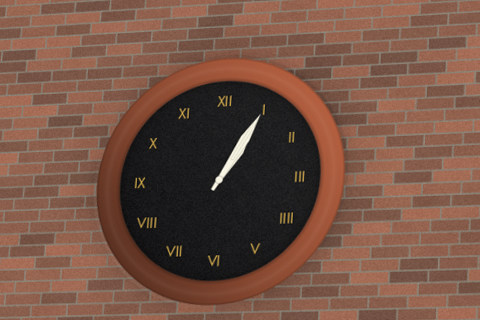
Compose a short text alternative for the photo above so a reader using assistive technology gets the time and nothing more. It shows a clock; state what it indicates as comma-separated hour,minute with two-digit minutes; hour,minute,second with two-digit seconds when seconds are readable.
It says 1,05
